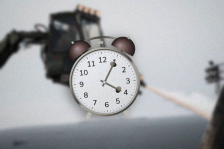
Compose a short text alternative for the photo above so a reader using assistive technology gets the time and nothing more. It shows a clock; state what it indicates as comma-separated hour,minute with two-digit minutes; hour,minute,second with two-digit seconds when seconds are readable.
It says 4,05
